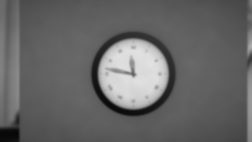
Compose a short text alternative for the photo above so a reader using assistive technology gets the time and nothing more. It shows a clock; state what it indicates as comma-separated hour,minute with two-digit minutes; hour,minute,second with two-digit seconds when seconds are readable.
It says 11,47
